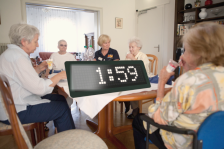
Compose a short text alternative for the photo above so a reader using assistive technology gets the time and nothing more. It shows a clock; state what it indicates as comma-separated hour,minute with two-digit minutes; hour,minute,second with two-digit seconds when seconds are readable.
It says 1,59
